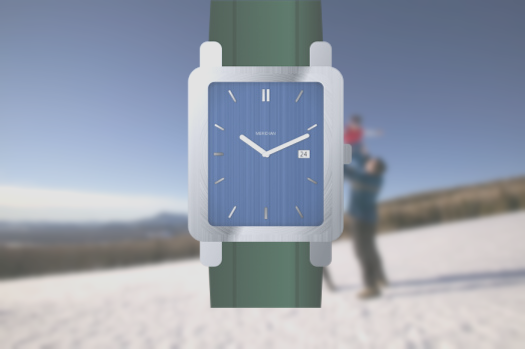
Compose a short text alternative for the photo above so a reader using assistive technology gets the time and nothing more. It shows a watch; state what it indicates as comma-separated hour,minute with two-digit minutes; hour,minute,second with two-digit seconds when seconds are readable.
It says 10,11
